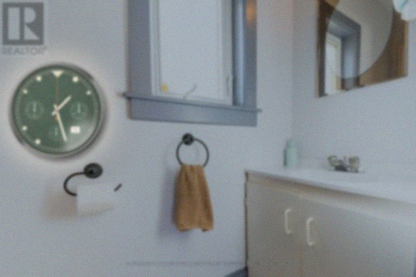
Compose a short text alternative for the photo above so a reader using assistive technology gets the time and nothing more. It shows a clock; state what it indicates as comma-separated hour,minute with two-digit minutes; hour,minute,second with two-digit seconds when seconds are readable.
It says 1,27
